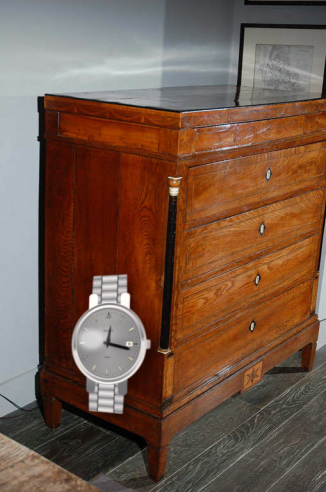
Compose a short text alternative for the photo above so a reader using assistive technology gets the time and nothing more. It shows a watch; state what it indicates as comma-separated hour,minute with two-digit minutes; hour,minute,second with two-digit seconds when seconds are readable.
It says 12,17
